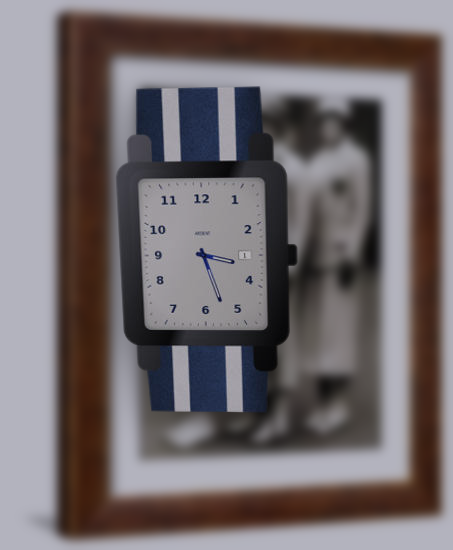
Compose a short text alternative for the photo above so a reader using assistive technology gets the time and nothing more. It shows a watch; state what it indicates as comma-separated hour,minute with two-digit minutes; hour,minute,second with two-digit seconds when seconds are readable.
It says 3,27
